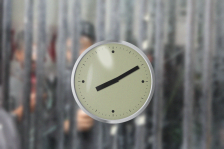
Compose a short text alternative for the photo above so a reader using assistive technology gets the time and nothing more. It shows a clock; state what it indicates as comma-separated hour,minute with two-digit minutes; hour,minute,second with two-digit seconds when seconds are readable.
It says 8,10
